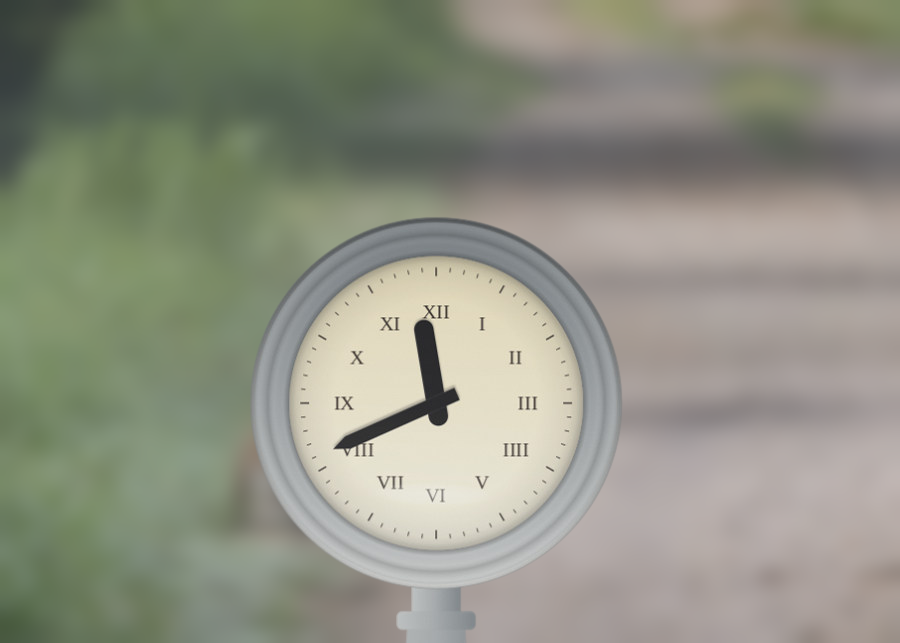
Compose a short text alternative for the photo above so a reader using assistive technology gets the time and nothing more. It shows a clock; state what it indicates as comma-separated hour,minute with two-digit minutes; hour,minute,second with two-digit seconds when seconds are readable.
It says 11,41
